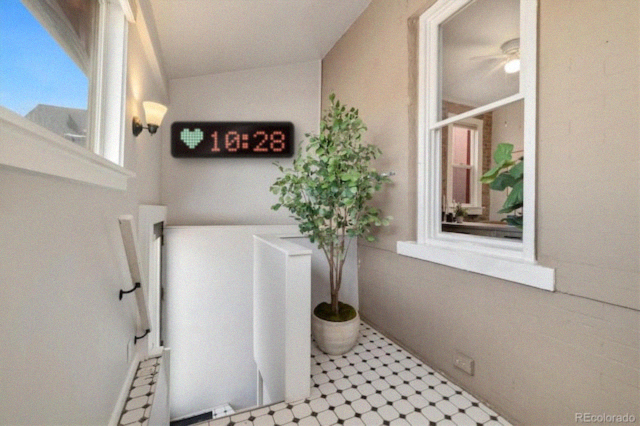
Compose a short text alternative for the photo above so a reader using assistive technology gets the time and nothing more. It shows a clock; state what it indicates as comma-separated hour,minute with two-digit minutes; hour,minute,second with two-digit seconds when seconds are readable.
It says 10,28
